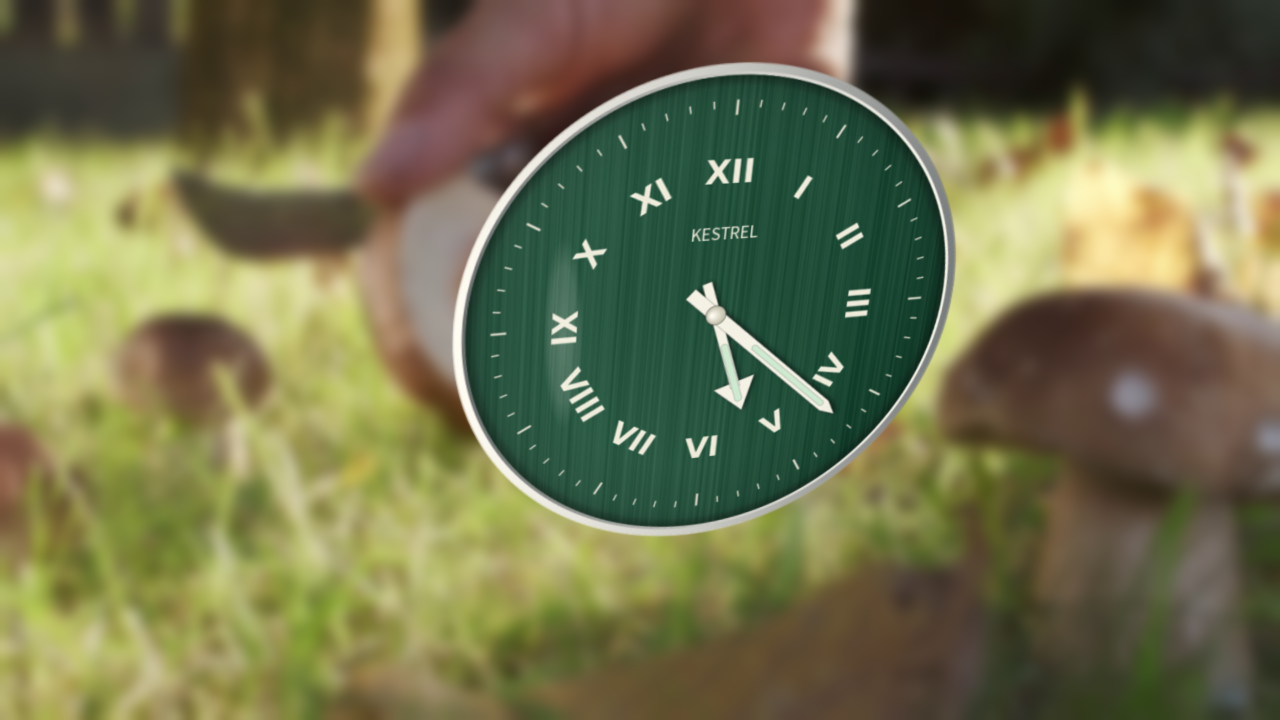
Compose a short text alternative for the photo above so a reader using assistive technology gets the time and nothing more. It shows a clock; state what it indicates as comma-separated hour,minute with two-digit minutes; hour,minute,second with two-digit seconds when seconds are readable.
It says 5,22
